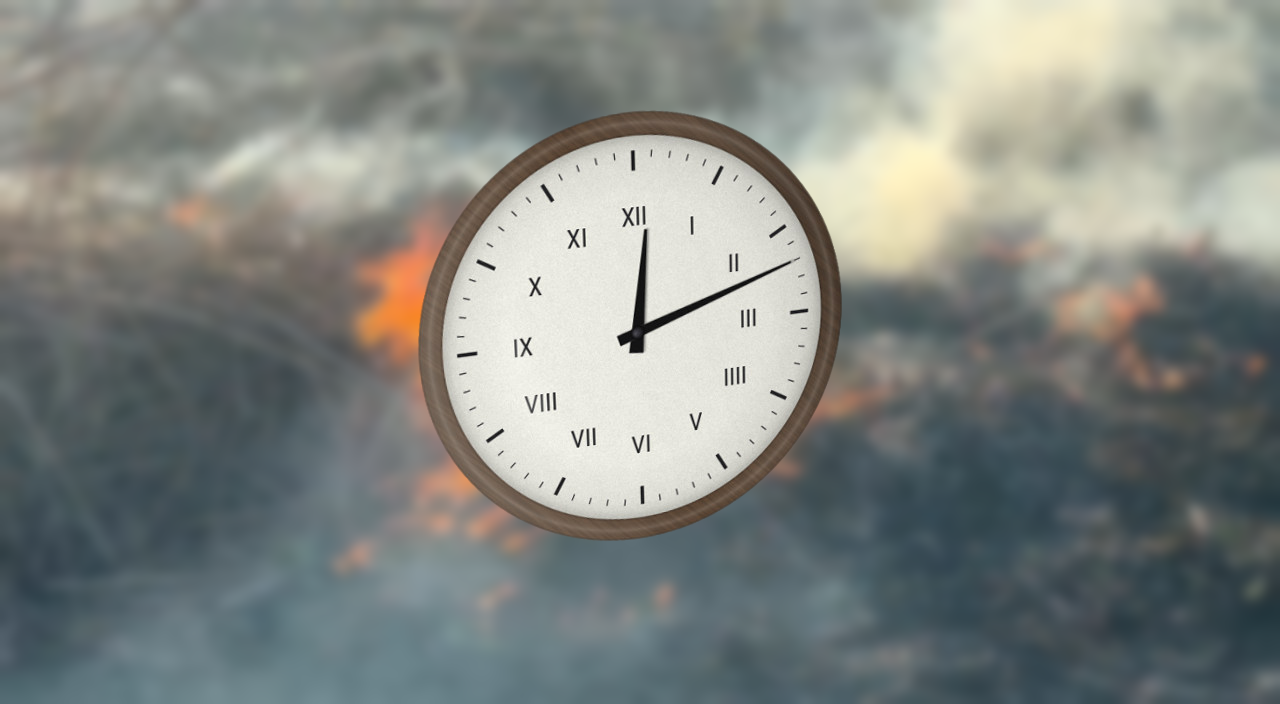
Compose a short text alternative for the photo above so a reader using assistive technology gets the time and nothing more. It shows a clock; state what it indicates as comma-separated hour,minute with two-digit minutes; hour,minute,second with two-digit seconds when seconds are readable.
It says 12,12
